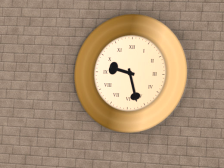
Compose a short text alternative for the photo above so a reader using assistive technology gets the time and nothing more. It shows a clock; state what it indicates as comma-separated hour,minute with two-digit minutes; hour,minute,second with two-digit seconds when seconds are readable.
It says 9,27
